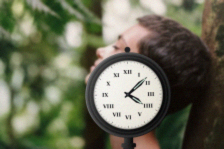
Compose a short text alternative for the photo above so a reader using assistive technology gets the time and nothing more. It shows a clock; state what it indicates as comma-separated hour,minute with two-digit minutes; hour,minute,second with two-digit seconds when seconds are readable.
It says 4,08
